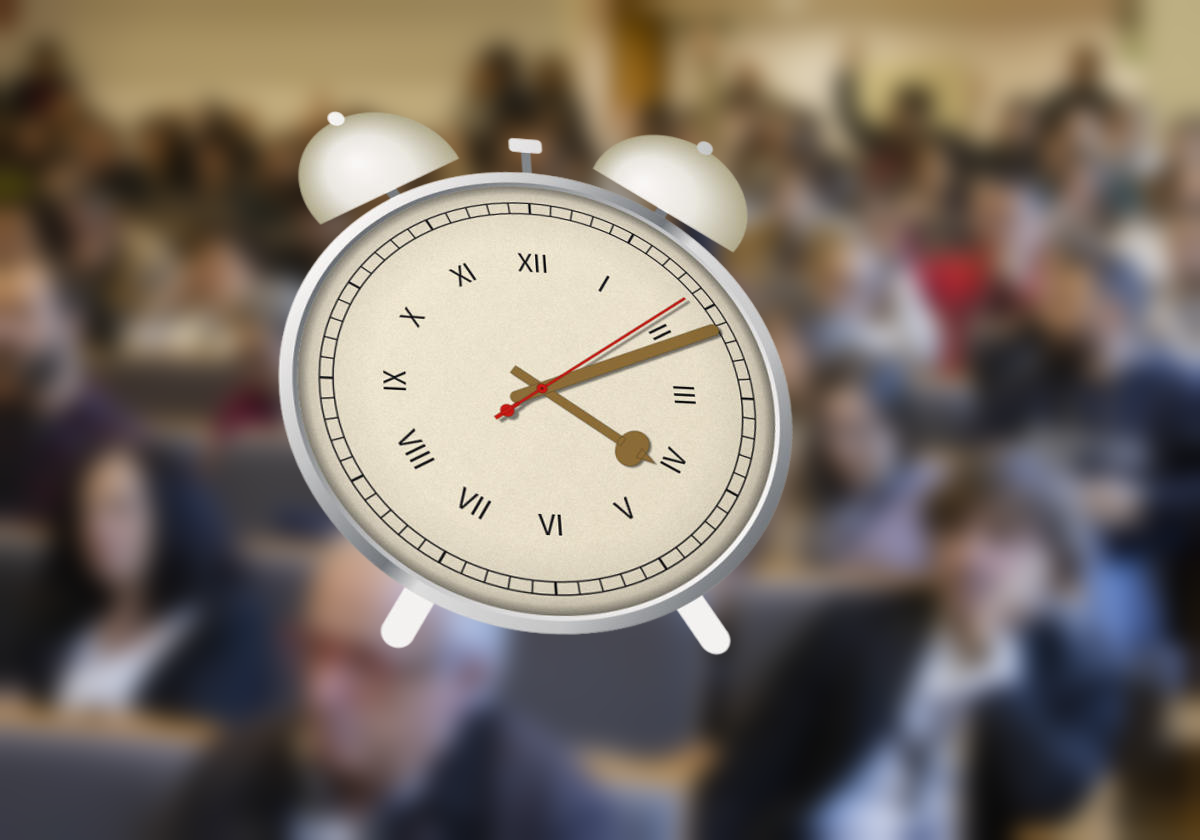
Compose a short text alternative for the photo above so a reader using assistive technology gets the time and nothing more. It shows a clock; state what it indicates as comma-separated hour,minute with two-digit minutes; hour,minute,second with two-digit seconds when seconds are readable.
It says 4,11,09
